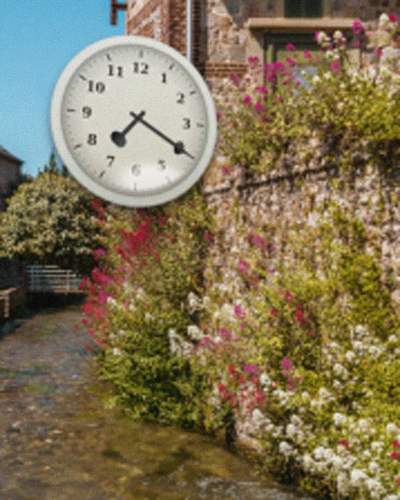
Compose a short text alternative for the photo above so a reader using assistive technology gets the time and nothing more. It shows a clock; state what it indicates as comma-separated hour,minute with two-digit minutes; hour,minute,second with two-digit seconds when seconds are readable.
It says 7,20
